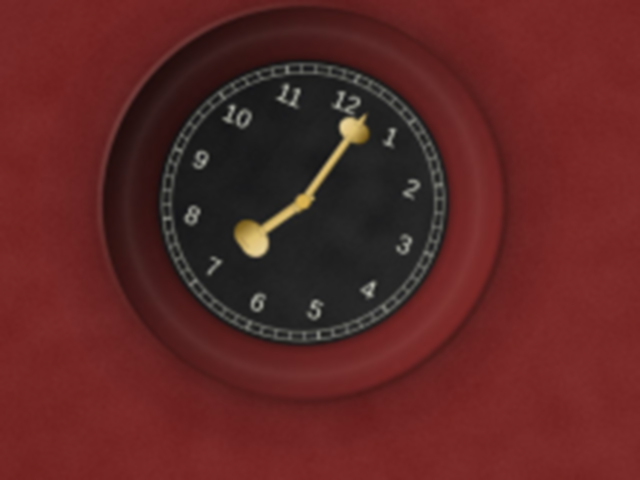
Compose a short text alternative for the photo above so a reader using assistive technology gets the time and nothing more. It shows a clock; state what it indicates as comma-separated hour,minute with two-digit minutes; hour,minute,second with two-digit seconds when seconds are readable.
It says 7,02
